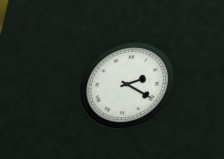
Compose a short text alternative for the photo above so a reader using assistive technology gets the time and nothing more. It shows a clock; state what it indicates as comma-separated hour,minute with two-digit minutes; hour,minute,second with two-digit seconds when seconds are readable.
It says 2,20
